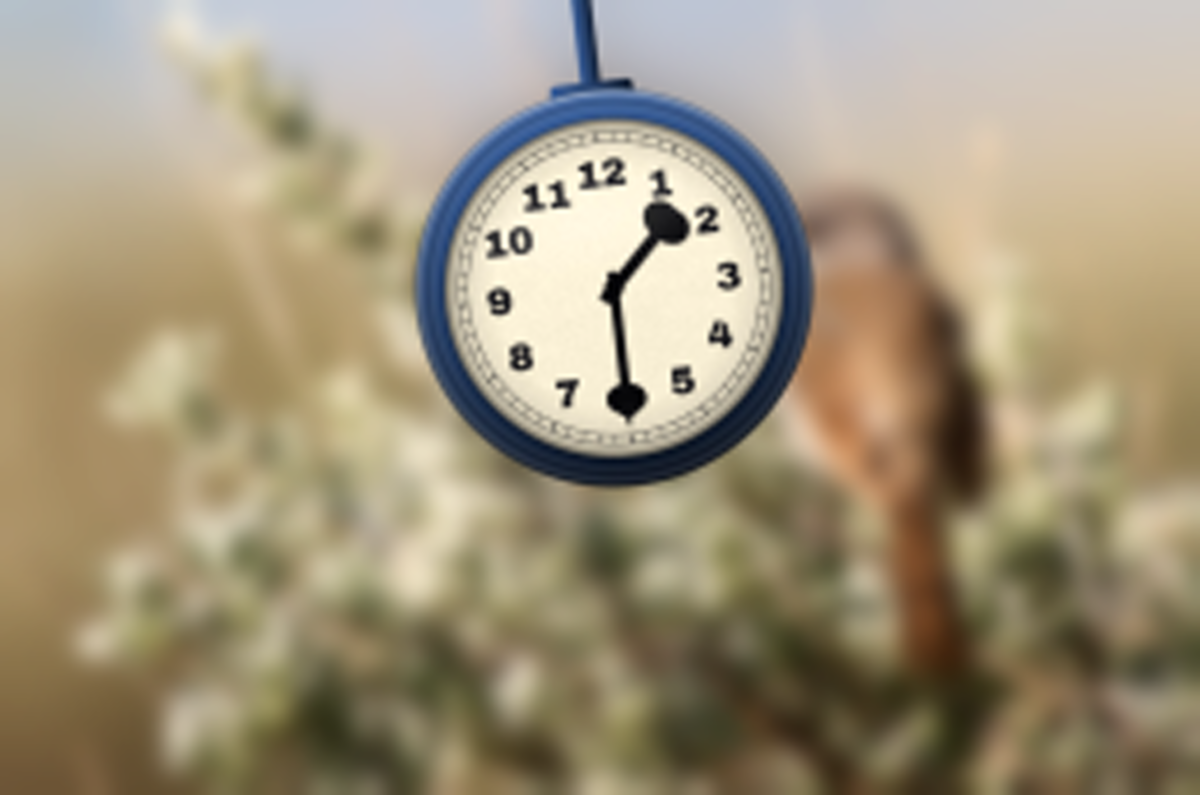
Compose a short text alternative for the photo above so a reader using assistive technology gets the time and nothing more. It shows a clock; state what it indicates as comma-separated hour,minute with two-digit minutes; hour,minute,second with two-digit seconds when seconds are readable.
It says 1,30
